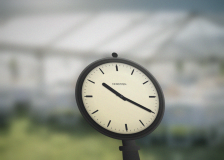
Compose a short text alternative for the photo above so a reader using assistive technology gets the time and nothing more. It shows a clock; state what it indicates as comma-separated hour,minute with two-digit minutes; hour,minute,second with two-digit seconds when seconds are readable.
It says 10,20
